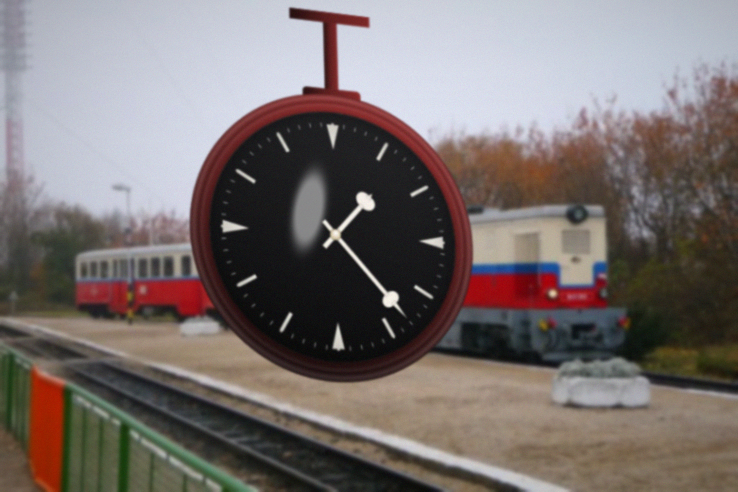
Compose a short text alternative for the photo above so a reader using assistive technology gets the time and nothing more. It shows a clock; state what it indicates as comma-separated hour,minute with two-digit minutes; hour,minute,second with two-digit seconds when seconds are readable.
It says 1,23
